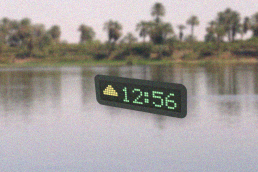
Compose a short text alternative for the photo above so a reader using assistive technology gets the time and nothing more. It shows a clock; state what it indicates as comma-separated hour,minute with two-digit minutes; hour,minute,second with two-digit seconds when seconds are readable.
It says 12,56
